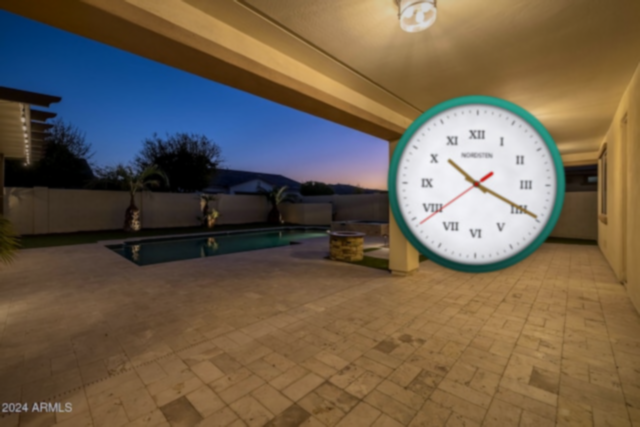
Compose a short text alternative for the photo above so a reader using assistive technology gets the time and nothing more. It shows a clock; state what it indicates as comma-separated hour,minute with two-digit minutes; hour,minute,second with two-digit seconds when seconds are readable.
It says 10,19,39
